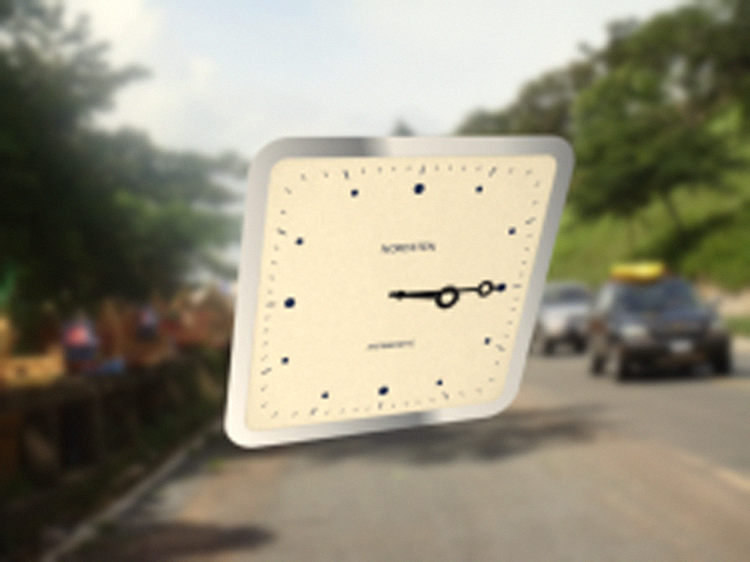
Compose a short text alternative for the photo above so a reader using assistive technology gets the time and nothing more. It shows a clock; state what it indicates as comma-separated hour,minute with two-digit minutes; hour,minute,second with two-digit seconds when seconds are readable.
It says 3,15
